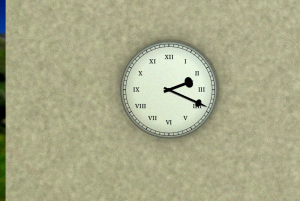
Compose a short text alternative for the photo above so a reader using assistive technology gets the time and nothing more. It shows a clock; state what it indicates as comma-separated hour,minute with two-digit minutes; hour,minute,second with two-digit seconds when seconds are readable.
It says 2,19
